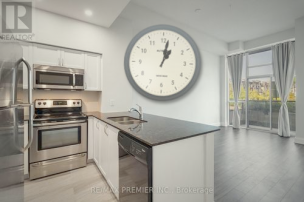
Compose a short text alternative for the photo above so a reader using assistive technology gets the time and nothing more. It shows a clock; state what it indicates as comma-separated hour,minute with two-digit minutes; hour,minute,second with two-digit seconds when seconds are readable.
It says 1,02
